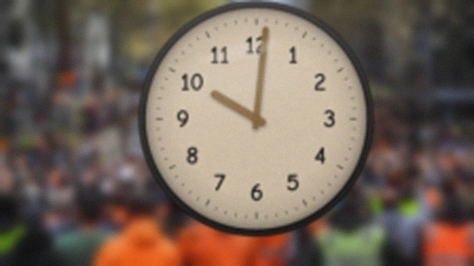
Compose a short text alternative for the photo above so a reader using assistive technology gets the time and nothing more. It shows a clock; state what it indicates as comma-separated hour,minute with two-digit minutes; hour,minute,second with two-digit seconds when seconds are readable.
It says 10,01
